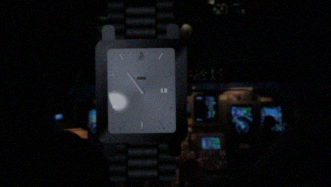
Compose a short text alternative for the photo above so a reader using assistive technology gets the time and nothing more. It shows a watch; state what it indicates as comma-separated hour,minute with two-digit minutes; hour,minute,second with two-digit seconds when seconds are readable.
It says 10,54
